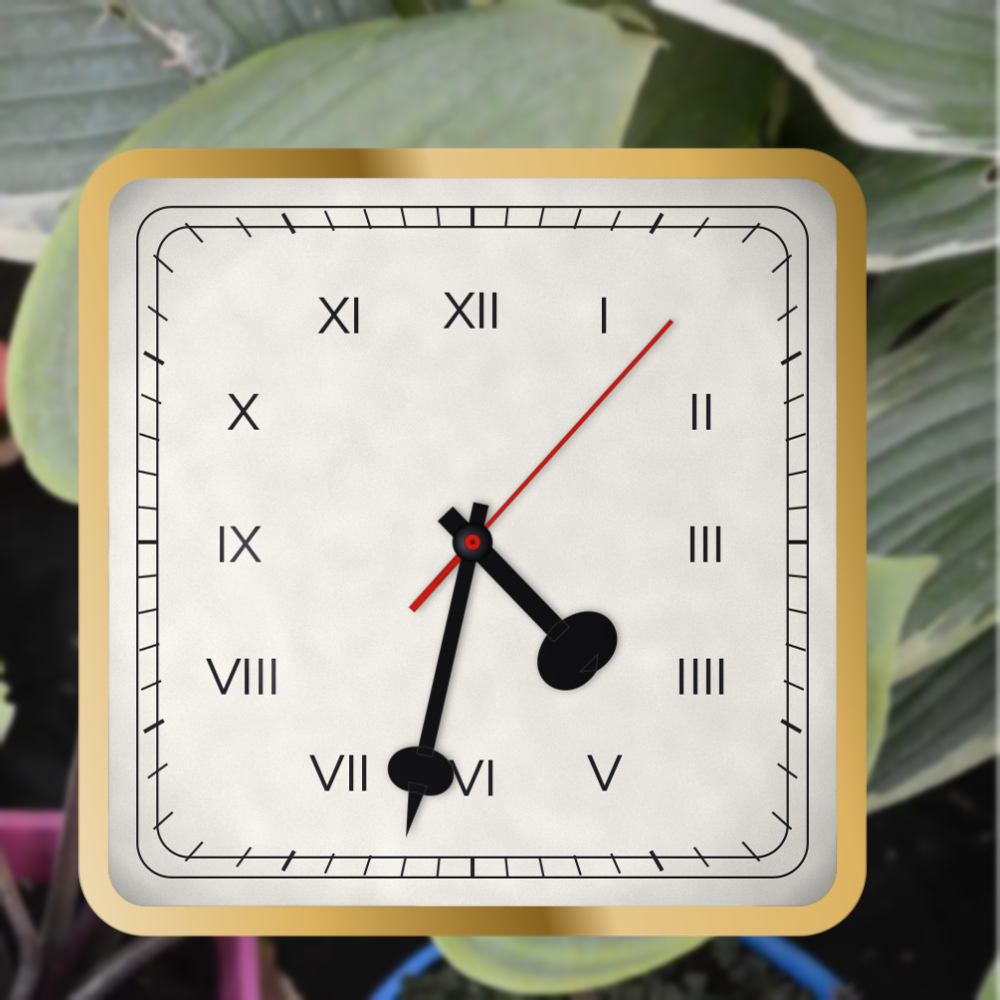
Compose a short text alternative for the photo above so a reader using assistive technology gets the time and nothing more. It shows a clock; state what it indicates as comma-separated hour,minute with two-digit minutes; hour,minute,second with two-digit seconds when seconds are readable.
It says 4,32,07
